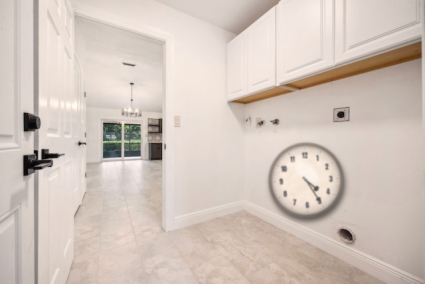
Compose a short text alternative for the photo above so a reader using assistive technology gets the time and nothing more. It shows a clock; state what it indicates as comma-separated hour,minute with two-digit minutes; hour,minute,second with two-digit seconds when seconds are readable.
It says 4,25
